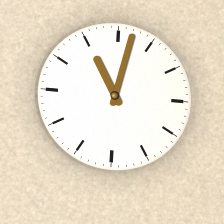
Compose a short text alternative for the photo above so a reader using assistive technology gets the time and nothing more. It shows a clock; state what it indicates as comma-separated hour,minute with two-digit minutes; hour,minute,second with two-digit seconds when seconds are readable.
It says 11,02
